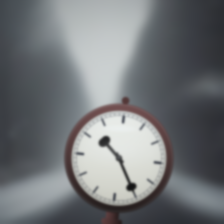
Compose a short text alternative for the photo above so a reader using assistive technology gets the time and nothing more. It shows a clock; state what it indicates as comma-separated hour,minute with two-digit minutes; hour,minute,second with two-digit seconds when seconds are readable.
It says 10,25
